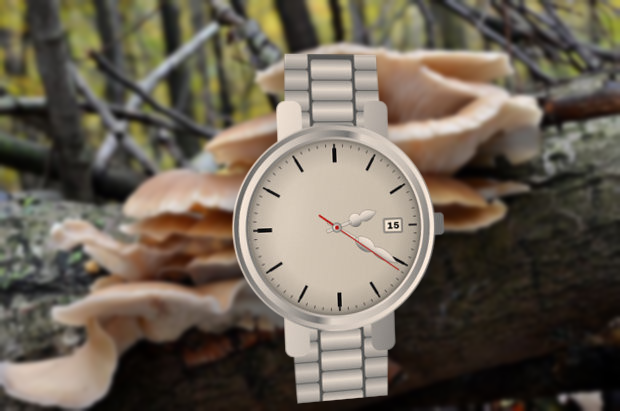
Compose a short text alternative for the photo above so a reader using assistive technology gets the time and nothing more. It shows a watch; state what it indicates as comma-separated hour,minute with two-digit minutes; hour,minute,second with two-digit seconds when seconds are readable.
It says 2,20,21
